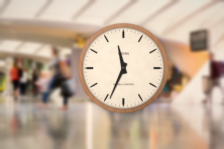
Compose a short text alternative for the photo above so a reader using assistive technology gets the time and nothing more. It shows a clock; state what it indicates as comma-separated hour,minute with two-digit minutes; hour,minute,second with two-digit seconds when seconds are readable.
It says 11,34
